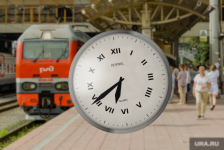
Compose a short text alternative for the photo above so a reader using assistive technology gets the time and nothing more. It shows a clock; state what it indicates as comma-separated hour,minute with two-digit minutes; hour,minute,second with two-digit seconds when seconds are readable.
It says 6,40
